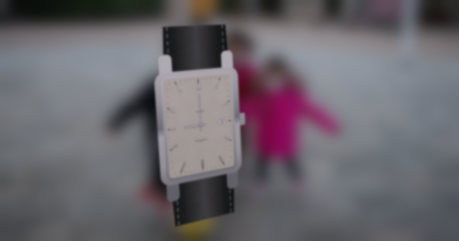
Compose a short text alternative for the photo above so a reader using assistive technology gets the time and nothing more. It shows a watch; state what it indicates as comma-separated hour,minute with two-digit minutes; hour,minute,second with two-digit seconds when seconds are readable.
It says 9,00
